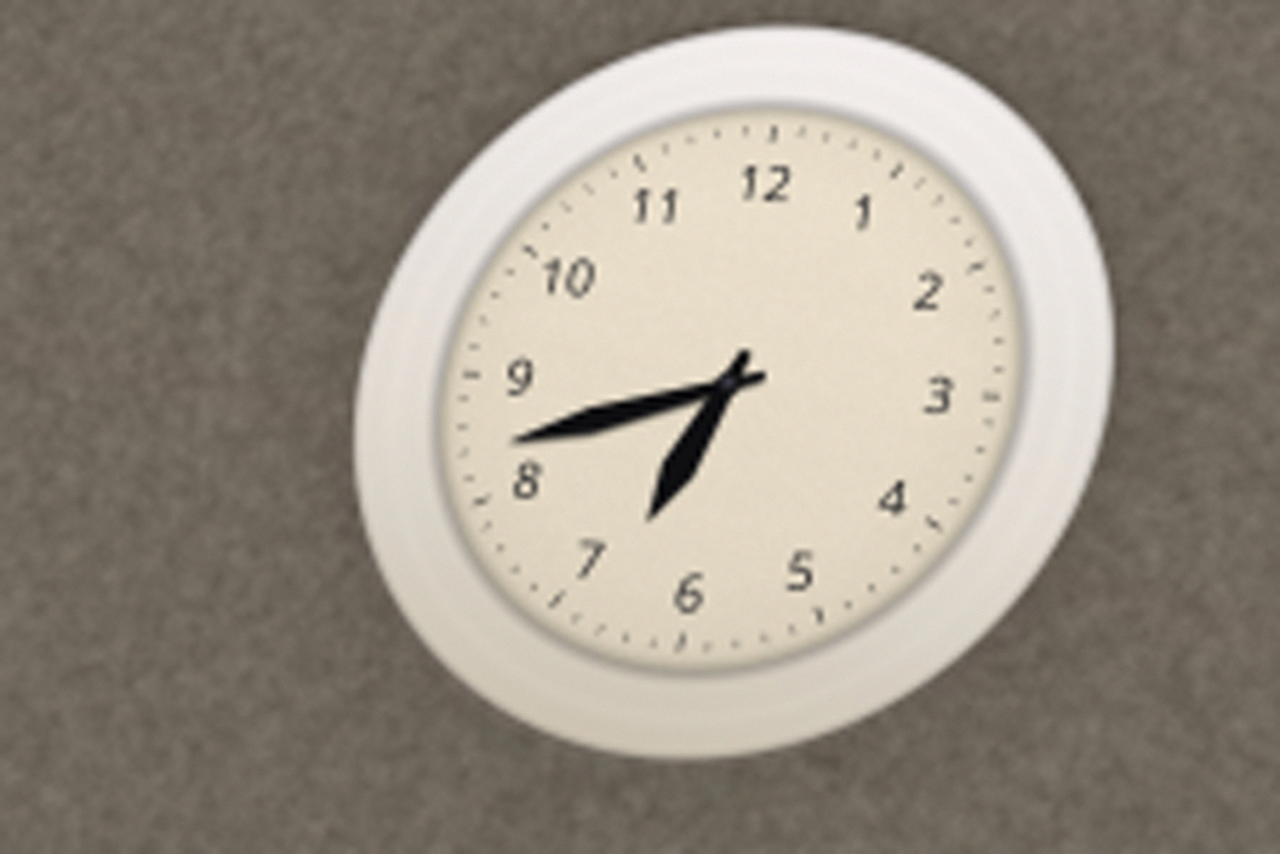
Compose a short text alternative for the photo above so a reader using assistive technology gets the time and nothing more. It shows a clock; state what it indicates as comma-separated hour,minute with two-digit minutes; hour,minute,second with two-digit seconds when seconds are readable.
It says 6,42
